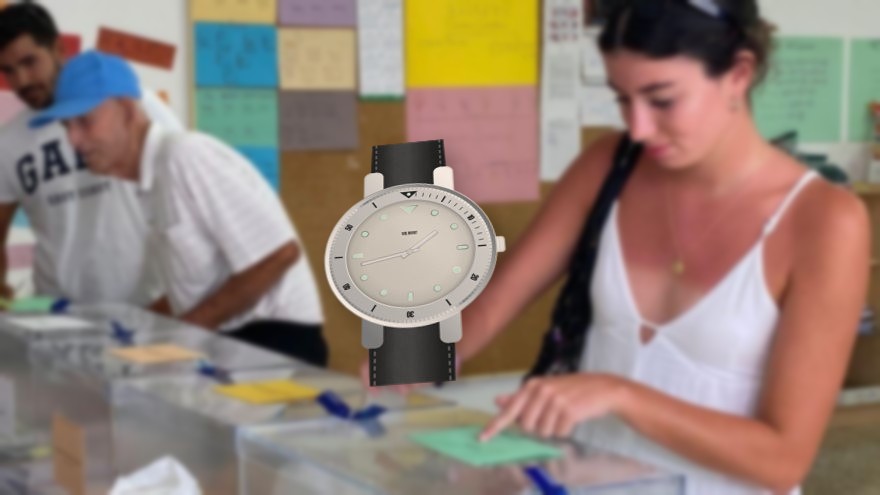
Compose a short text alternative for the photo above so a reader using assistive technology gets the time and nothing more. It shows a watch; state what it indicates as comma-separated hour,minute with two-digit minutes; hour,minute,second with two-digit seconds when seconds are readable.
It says 1,43
